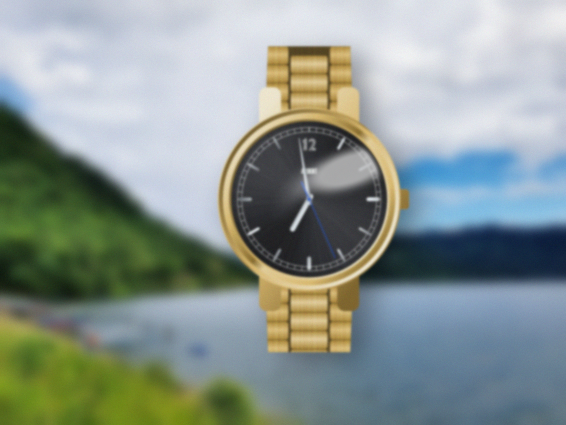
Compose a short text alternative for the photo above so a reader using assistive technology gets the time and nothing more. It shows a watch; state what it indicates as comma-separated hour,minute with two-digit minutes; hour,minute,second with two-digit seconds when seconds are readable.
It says 6,58,26
